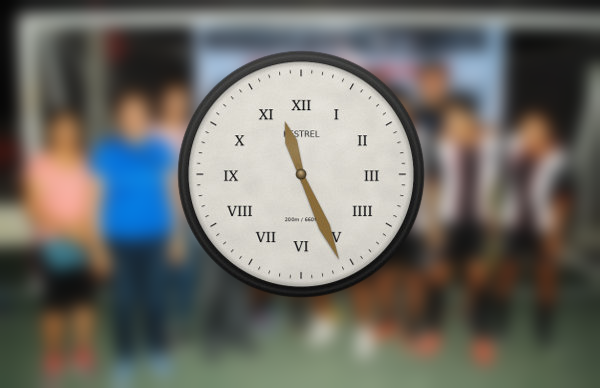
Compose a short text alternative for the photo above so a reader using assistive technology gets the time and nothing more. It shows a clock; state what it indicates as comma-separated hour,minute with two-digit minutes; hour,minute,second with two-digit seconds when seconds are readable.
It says 11,26
